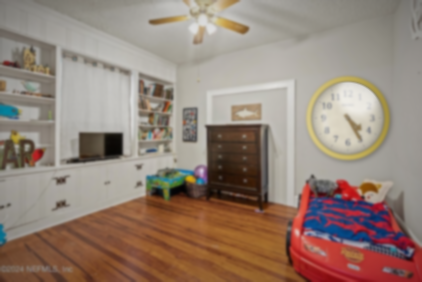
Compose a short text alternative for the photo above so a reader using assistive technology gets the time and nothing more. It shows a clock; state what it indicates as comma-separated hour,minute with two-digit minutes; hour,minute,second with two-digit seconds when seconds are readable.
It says 4,25
